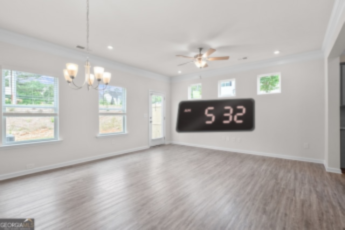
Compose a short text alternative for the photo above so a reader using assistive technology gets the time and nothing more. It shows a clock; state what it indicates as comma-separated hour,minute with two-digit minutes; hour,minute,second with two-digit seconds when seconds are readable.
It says 5,32
